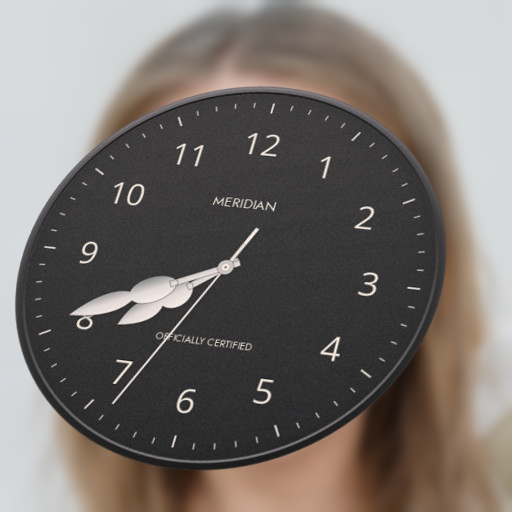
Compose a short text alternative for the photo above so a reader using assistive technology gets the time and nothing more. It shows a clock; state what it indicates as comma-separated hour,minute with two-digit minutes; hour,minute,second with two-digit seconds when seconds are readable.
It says 7,40,34
